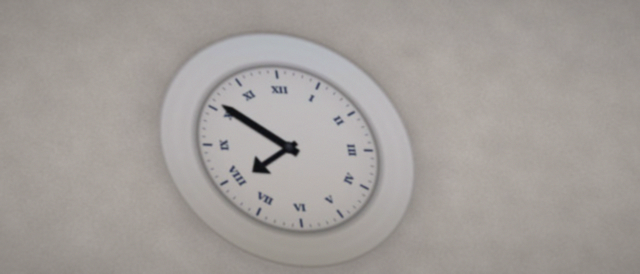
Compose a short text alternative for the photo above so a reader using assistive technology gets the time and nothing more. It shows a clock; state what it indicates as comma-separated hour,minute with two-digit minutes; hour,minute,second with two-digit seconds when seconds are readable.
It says 7,51
